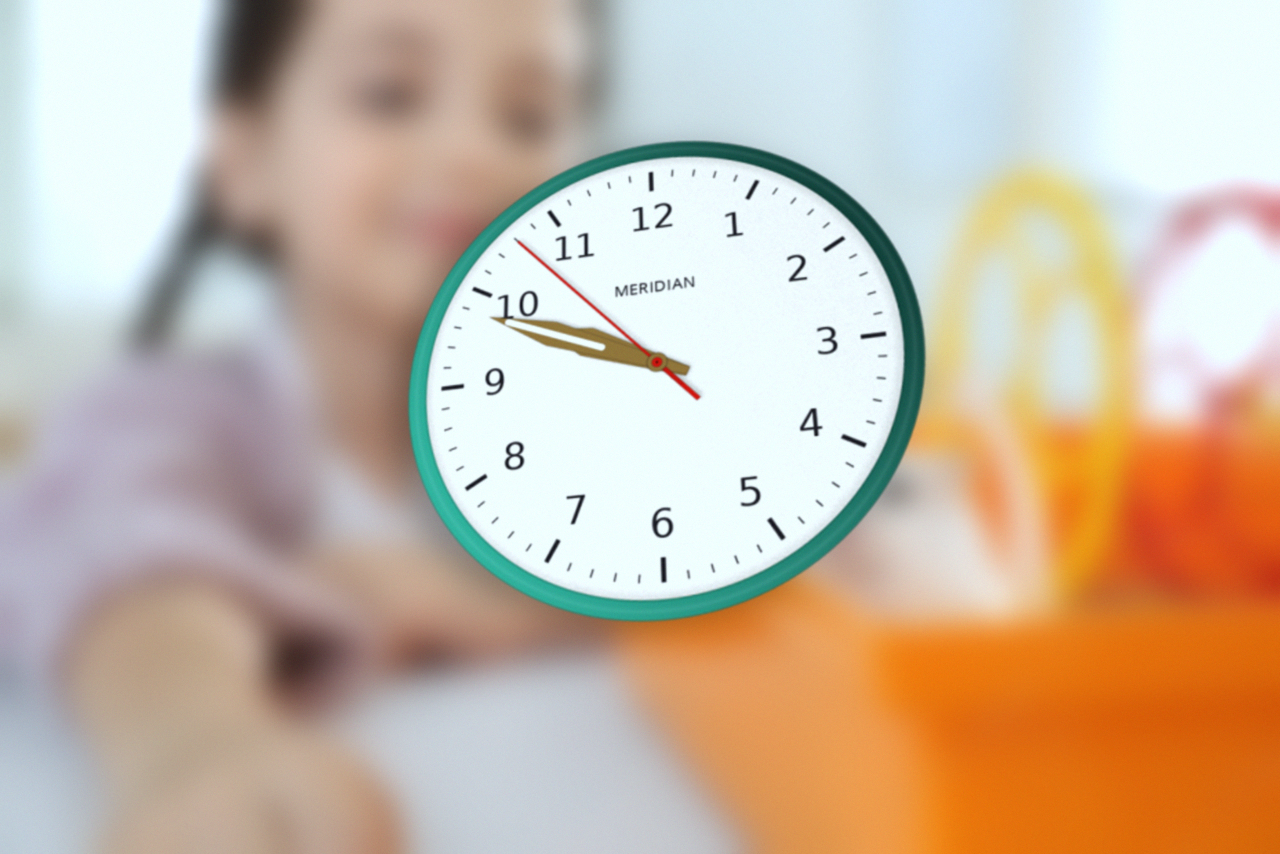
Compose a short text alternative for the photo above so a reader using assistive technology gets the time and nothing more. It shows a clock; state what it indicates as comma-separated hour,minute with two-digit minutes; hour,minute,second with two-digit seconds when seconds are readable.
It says 9,48,53
